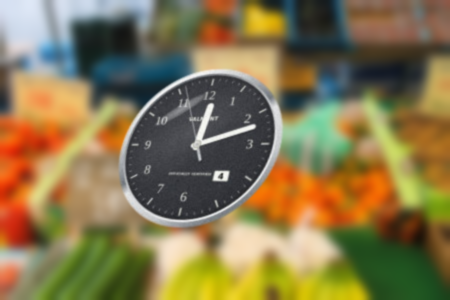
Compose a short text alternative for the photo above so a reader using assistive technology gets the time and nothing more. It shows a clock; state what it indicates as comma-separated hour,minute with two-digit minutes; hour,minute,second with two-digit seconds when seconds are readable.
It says 12,11,56
